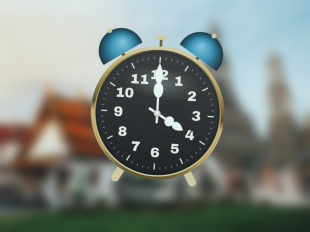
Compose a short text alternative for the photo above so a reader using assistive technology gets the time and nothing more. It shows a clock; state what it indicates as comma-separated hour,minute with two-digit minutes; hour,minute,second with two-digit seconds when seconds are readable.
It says 4,00
